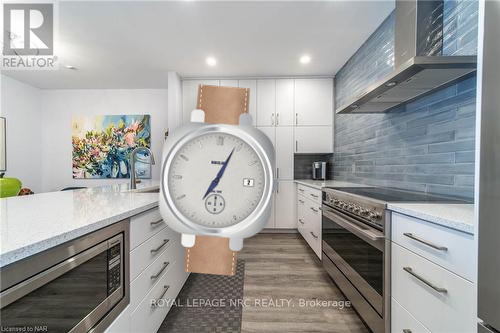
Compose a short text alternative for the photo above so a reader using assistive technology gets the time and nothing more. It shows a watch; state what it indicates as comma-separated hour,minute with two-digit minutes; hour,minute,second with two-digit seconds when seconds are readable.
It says 7,04
